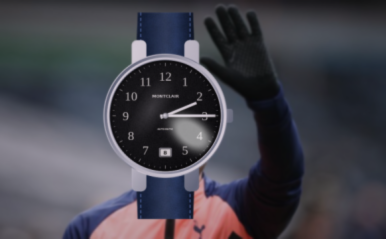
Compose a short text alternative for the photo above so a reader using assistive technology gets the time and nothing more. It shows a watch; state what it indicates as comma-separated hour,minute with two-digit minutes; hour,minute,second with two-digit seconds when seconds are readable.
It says 2,15
